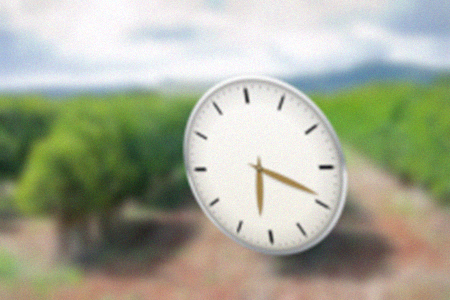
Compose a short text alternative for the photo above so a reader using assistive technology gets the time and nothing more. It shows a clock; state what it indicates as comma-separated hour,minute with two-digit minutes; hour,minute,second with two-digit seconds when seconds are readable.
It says 6,19
